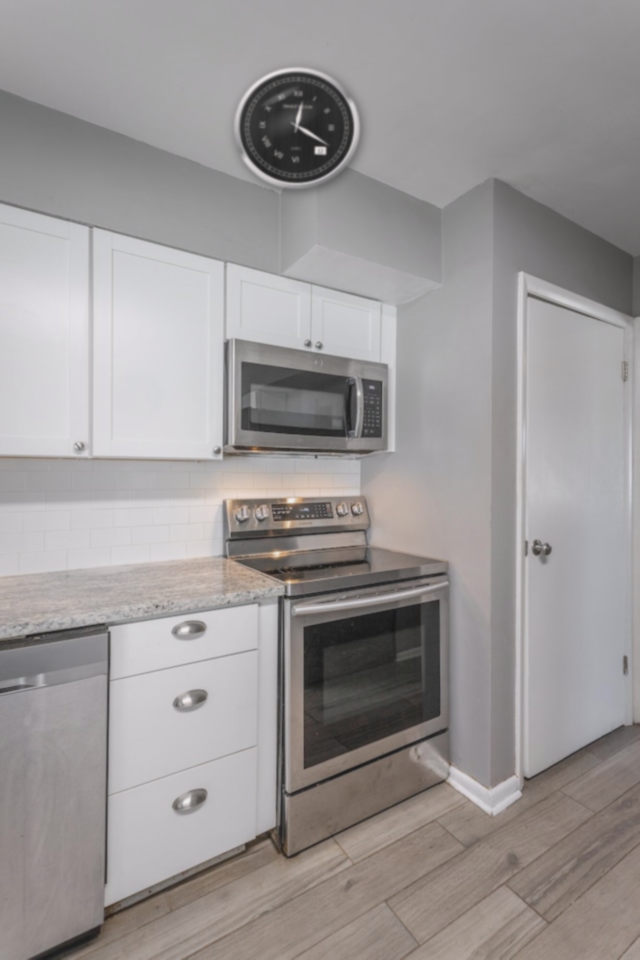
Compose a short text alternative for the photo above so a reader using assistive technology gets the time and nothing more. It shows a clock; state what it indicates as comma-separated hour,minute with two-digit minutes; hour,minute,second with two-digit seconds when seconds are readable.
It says 12,20
